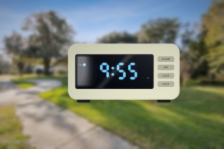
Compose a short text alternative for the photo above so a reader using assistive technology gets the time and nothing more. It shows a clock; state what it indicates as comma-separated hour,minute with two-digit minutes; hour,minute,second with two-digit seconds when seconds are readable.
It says 9,55
